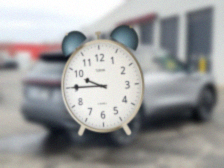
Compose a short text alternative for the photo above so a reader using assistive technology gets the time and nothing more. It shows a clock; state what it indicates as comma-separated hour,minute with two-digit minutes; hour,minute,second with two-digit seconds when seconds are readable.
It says 9,45
